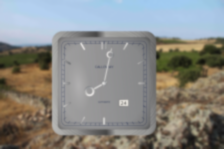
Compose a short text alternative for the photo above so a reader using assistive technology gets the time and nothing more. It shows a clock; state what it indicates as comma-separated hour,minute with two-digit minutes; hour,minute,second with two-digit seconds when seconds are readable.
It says 8,02
